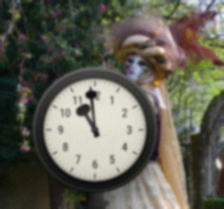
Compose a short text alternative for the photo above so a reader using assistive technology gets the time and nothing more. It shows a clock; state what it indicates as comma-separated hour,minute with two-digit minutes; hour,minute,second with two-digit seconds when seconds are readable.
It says 10,59
